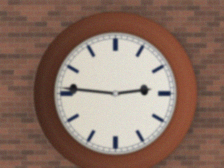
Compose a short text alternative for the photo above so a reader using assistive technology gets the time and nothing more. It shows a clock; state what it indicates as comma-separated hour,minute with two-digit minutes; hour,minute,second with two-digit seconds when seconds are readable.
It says 2,46
